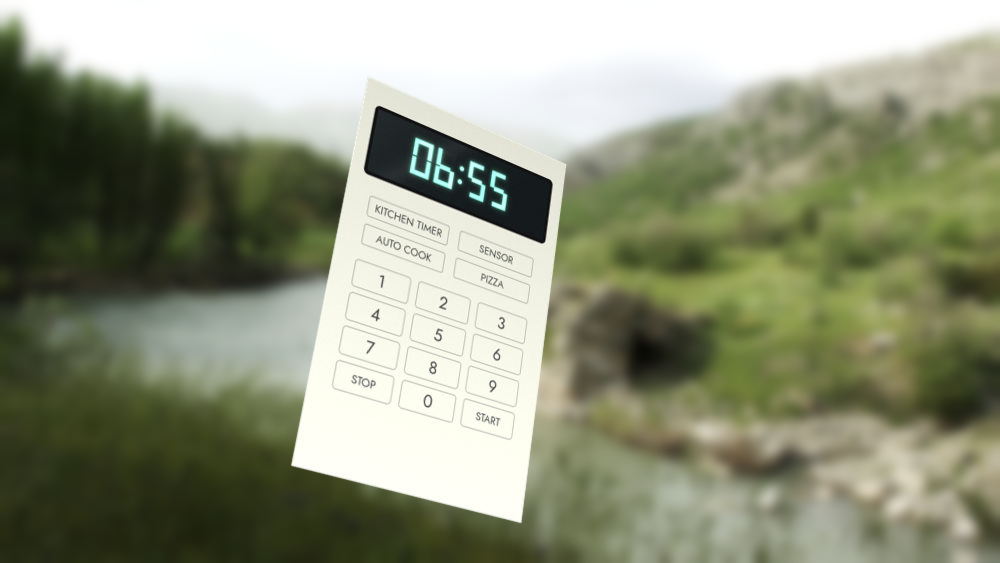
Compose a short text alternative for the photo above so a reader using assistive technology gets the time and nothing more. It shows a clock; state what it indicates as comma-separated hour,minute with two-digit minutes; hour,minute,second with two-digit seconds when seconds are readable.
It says 6,55
